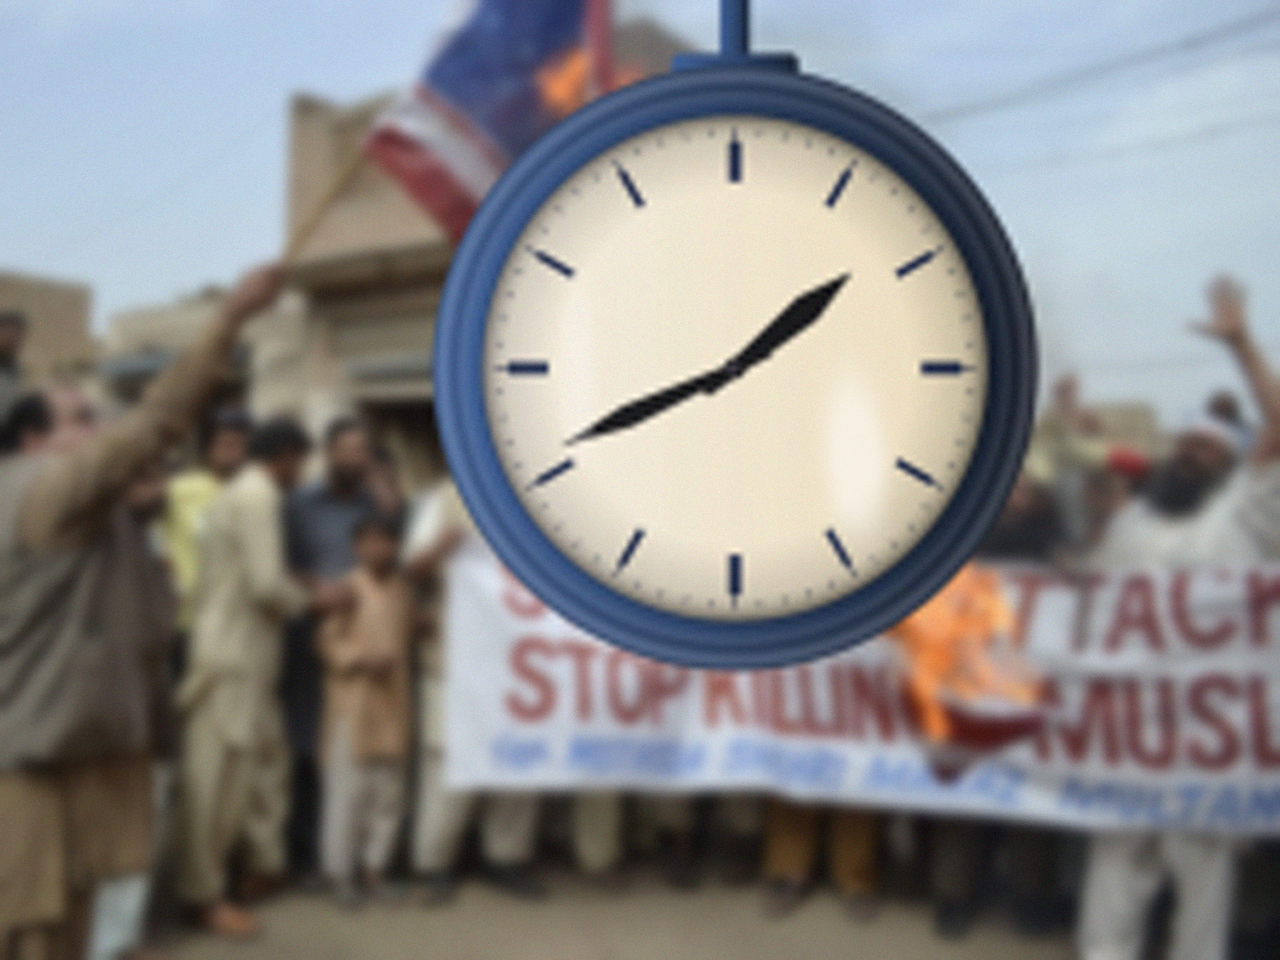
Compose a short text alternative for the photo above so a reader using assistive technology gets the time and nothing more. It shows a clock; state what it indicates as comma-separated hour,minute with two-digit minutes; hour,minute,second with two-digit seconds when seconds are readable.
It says 1,41
